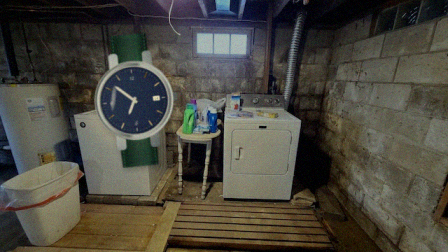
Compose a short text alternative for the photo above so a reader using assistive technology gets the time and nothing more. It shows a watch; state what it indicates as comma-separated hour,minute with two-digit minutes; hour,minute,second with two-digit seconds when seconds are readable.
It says 6,52
